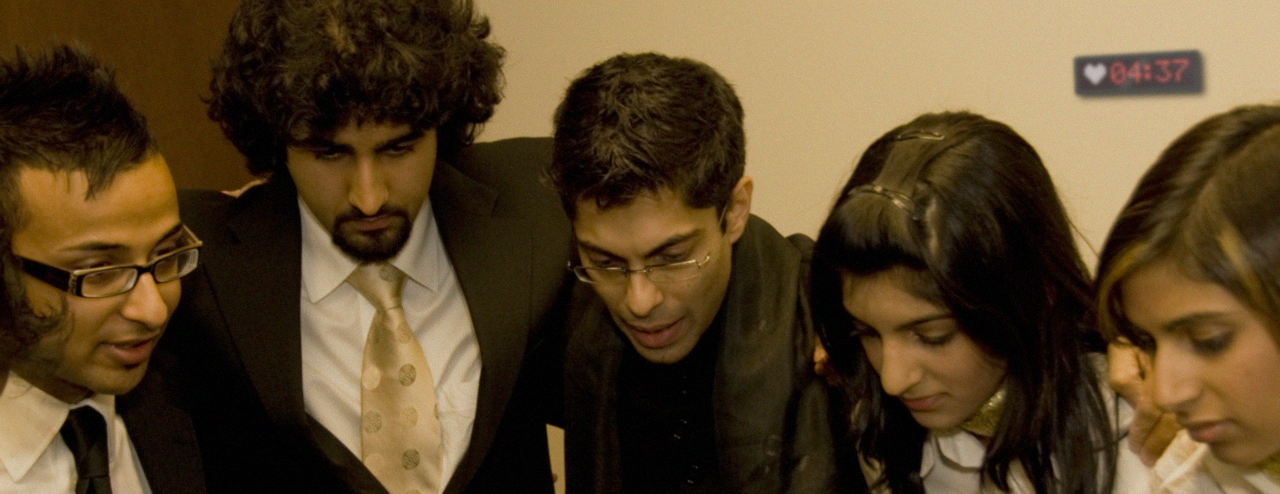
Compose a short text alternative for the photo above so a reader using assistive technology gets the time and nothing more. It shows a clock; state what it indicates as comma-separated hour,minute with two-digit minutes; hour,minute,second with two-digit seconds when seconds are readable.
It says 4,37
